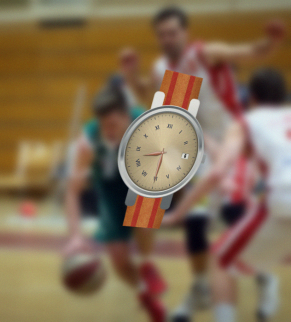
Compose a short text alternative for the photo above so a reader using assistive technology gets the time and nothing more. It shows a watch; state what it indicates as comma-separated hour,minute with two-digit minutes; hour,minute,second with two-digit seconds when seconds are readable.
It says 8,30
